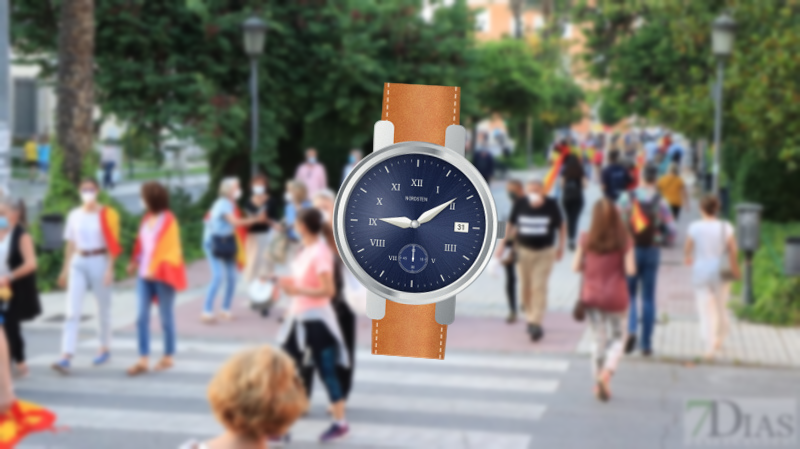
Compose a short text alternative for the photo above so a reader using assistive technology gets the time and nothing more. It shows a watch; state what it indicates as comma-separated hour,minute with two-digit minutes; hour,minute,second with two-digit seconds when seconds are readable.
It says 9,09
